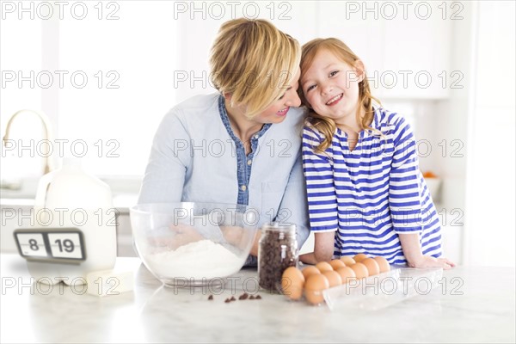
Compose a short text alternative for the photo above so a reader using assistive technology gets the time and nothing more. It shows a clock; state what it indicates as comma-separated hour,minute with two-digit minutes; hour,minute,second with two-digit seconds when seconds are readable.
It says 8,19
